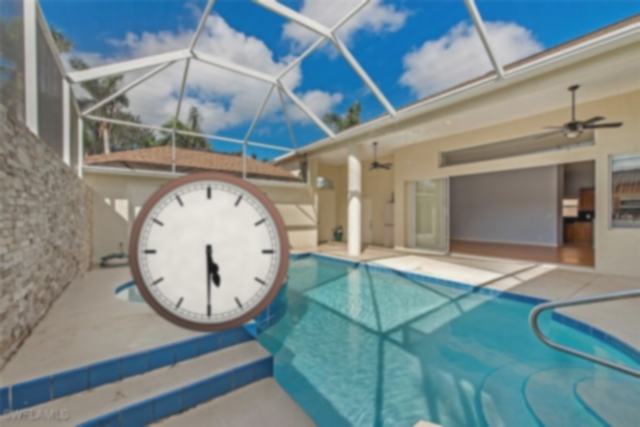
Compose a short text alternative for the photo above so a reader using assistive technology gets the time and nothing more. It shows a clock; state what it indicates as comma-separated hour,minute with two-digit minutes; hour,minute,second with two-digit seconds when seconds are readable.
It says 5,30
